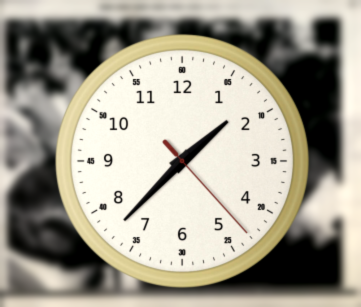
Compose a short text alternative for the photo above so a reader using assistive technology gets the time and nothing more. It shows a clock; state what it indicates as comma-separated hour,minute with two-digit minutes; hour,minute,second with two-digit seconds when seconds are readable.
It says 1,37,23
